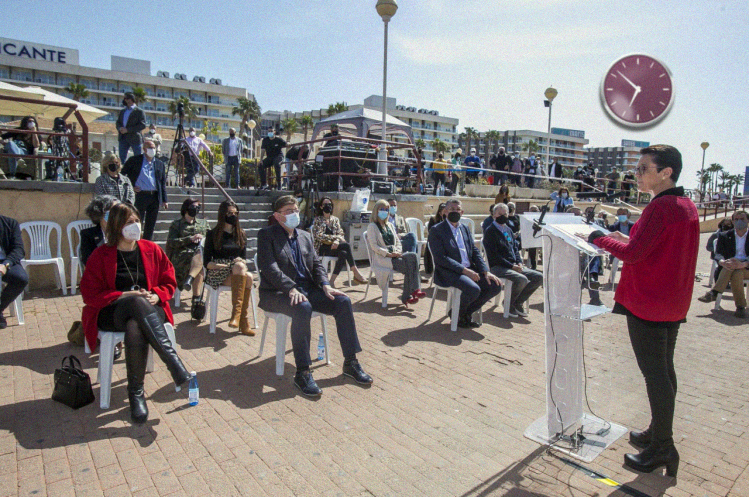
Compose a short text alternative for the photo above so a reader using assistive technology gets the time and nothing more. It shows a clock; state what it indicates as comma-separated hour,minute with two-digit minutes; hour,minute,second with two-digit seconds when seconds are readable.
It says 6,52
